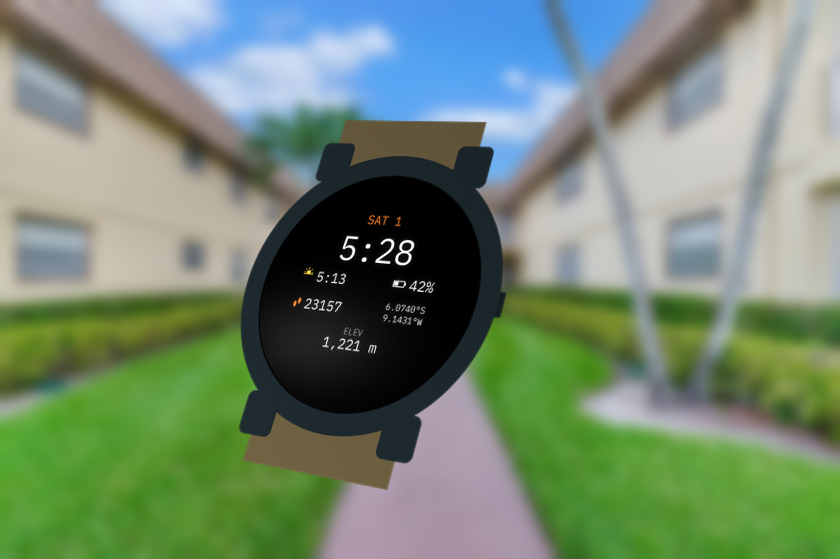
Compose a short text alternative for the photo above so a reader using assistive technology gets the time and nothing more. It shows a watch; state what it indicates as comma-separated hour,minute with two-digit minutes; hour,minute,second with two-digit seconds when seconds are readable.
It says 5,28
